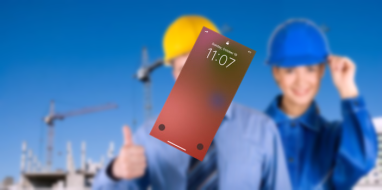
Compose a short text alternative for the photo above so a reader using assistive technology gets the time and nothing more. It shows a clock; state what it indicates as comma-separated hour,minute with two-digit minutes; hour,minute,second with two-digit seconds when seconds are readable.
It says 11,07
